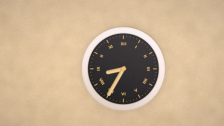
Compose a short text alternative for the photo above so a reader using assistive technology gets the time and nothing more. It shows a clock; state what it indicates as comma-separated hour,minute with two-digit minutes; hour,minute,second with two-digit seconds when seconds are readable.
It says 8,35
